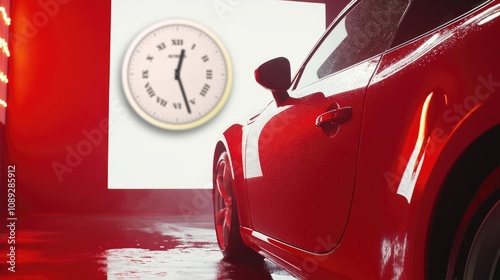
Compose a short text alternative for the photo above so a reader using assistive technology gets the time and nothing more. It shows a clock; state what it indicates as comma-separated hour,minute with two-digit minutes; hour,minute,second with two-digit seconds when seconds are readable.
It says 12,27
